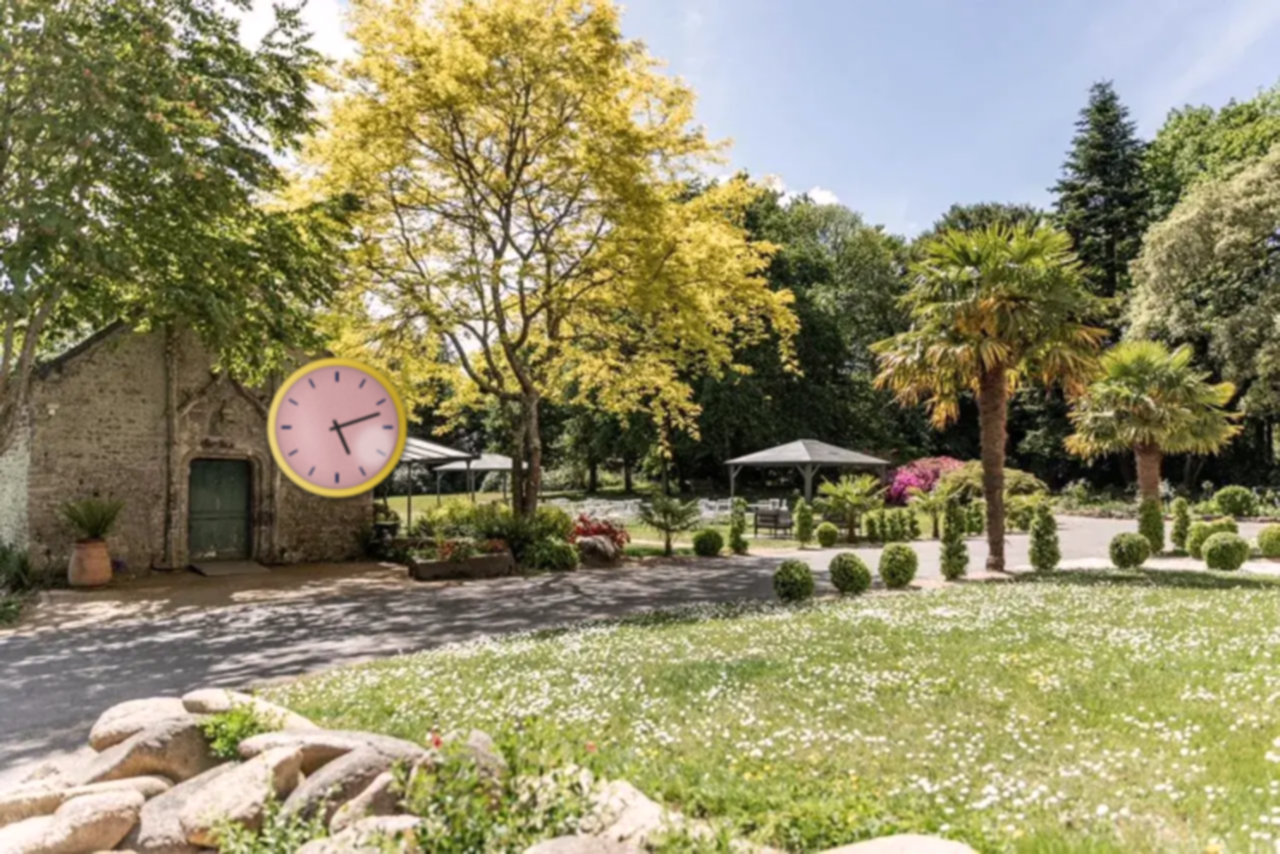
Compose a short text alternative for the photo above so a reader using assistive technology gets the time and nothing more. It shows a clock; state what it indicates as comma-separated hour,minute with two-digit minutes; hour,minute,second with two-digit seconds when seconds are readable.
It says 5,12
